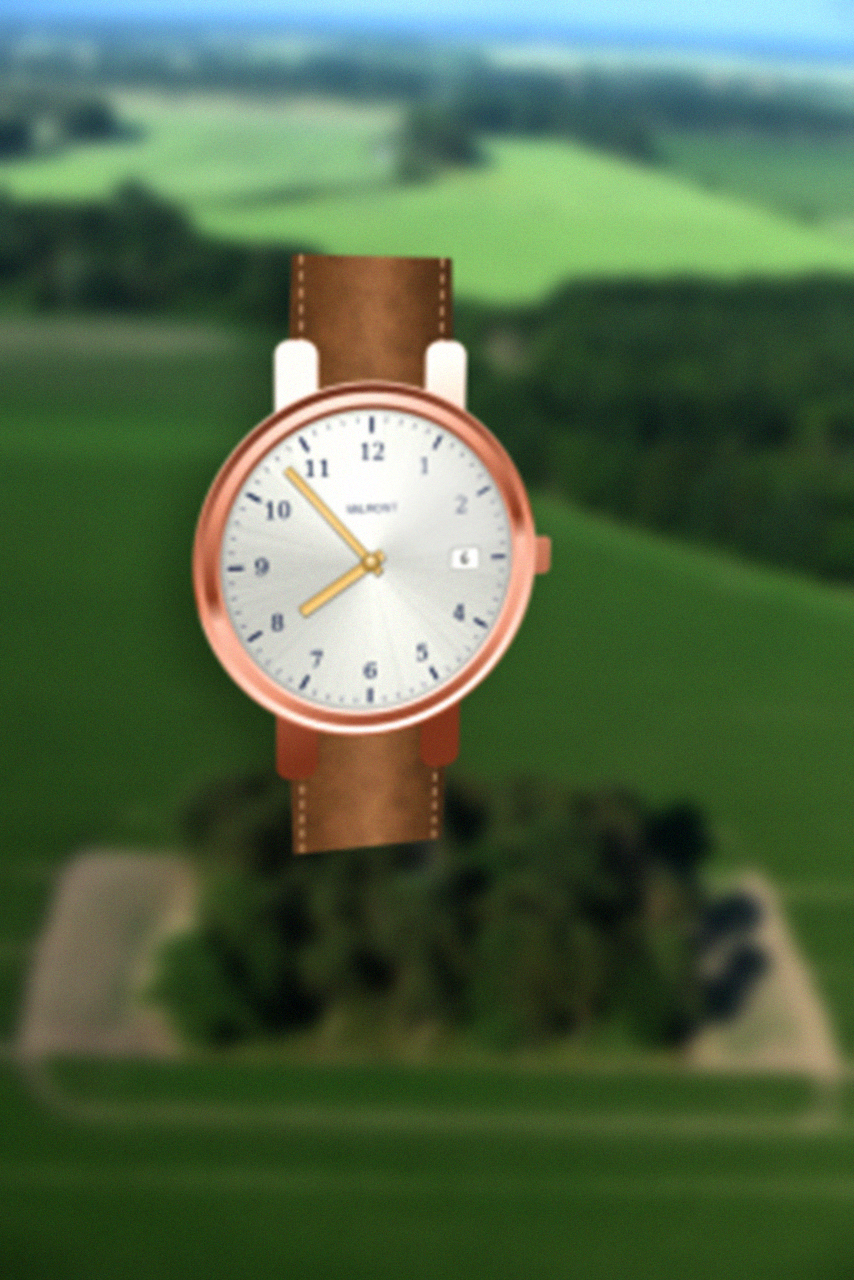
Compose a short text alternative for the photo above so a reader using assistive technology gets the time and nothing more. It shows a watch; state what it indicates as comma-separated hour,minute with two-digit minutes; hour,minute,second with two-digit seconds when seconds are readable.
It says 7,53
